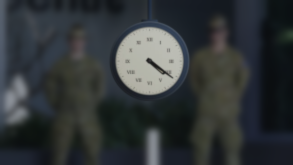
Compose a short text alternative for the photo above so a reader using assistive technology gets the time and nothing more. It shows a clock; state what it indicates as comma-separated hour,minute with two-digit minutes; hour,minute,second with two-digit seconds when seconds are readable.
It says 4,21
